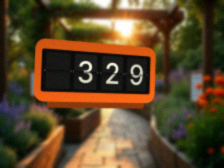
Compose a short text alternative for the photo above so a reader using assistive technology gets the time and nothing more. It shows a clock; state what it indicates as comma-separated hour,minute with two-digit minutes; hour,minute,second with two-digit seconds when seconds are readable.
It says 3,29
